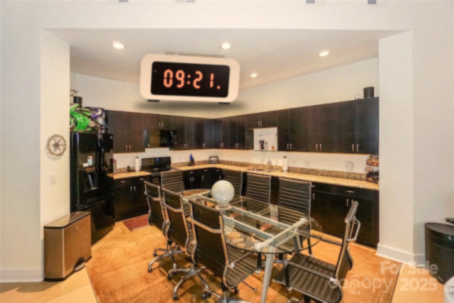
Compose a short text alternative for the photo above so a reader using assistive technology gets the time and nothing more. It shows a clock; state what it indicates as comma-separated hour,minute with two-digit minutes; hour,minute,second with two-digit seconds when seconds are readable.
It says 9,21
